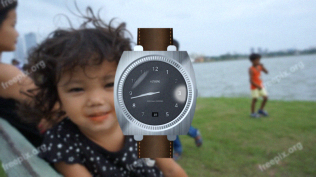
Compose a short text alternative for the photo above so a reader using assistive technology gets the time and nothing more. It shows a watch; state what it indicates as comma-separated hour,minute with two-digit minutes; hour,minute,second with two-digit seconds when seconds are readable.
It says 8,43
